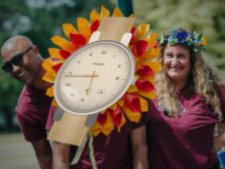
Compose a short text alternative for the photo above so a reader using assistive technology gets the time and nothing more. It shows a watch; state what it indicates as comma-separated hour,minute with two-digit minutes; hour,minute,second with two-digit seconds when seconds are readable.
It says 5,44
